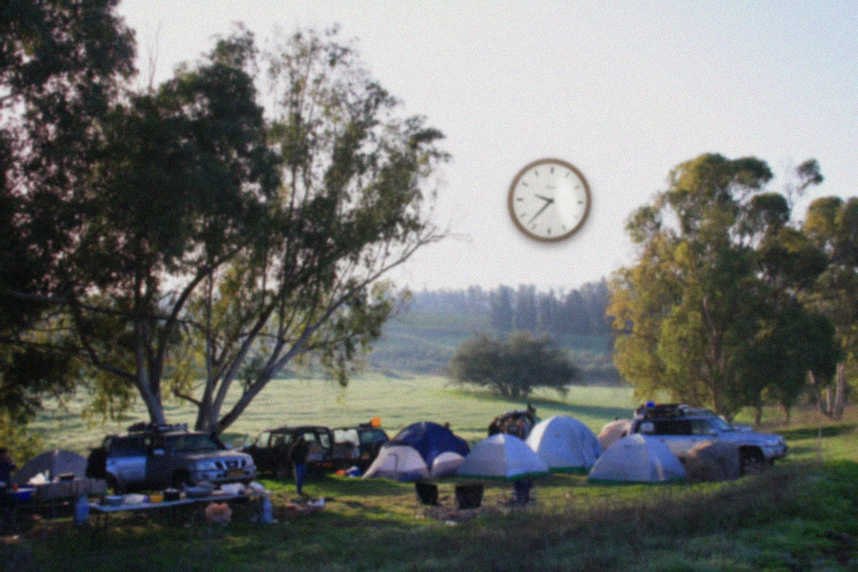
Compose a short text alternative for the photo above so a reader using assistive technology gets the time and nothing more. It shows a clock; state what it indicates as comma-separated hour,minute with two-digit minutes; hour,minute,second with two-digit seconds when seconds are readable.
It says 9,37
